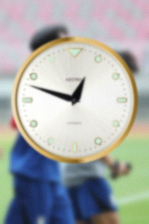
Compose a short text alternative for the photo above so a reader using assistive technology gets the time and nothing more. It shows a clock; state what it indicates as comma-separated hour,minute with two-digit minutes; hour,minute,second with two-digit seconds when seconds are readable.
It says 12,48
